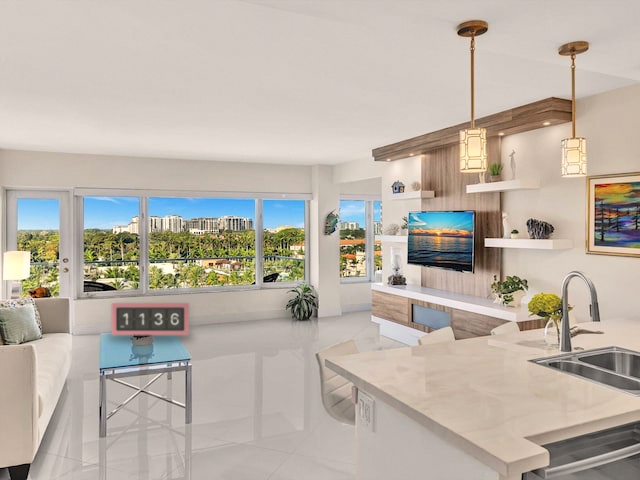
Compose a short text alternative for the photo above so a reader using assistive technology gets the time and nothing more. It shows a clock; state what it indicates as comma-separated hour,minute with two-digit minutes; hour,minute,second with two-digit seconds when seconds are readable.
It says 11,36
